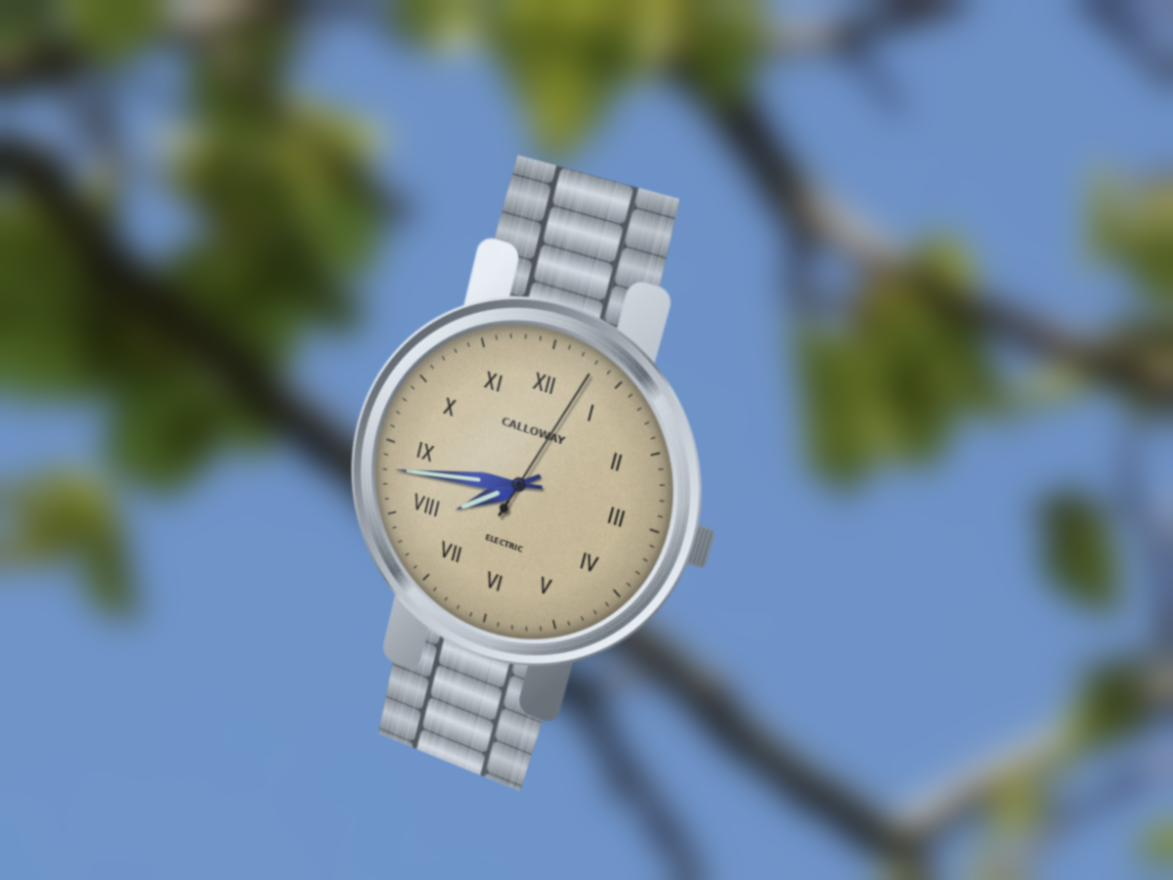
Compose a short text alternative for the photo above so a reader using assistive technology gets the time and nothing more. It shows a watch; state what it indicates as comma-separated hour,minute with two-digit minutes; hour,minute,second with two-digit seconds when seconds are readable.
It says 7,43,03
